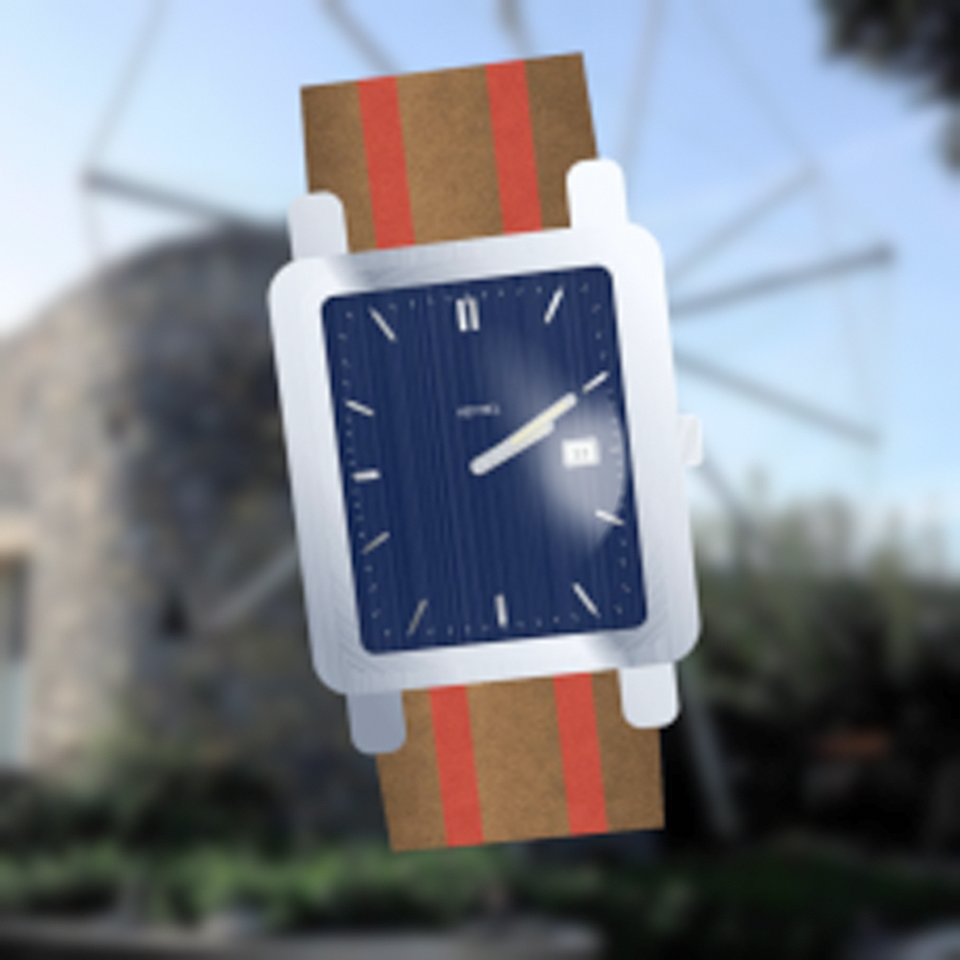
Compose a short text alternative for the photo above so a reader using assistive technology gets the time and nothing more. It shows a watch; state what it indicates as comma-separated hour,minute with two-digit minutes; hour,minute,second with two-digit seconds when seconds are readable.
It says 2,10
